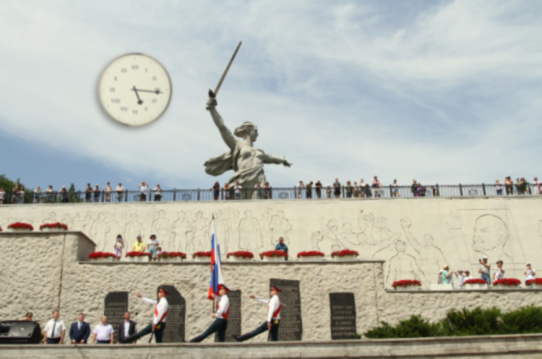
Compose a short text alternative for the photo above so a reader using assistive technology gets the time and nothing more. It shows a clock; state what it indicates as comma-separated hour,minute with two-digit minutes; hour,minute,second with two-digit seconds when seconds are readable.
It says 5,16
